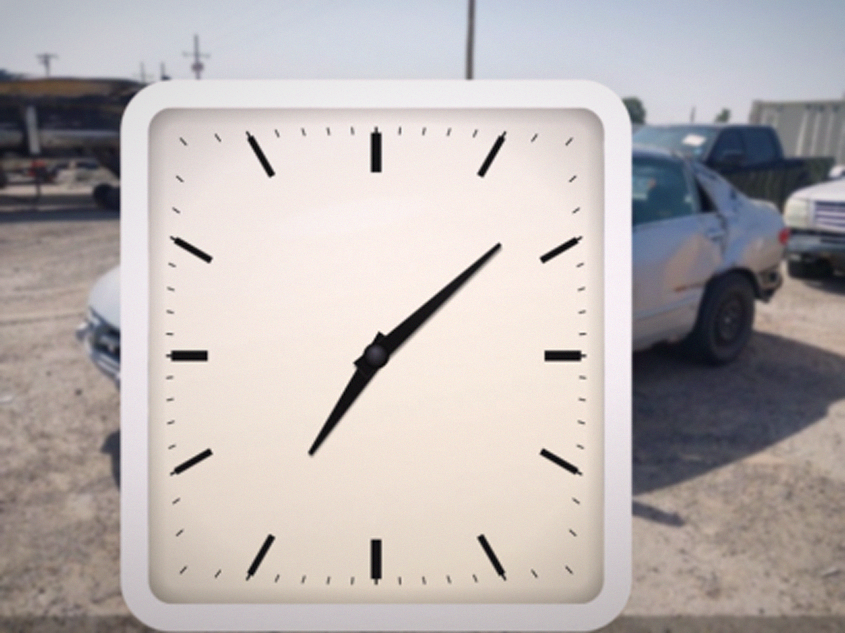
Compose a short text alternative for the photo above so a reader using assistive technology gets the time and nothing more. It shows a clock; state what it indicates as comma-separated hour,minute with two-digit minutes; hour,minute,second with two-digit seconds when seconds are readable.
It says 7,08
